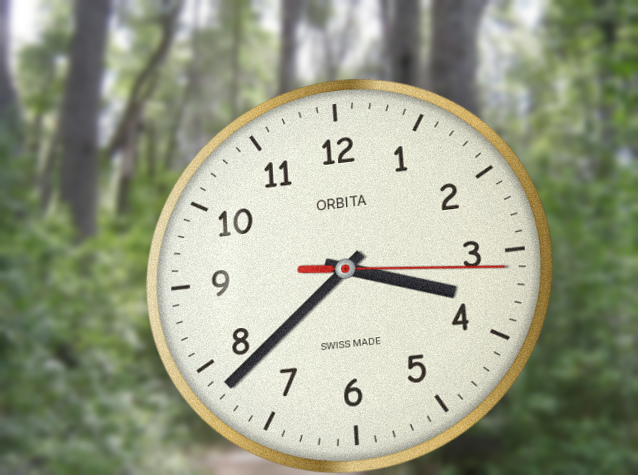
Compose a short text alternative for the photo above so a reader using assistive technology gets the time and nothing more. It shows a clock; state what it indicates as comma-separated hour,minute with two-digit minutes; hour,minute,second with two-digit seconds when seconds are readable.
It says 3,38,16
